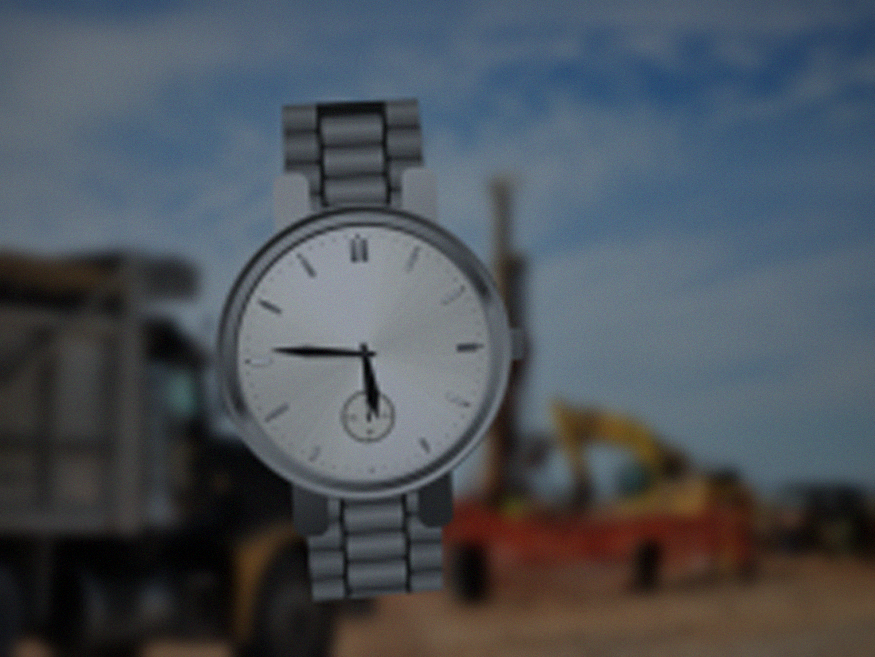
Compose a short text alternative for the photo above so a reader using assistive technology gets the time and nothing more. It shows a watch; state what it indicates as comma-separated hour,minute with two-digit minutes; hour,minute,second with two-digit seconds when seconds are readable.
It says 5,46
